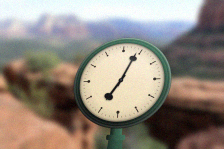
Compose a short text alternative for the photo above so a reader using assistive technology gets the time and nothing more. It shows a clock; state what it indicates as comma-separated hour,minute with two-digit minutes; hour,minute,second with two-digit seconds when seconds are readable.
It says 7,04
